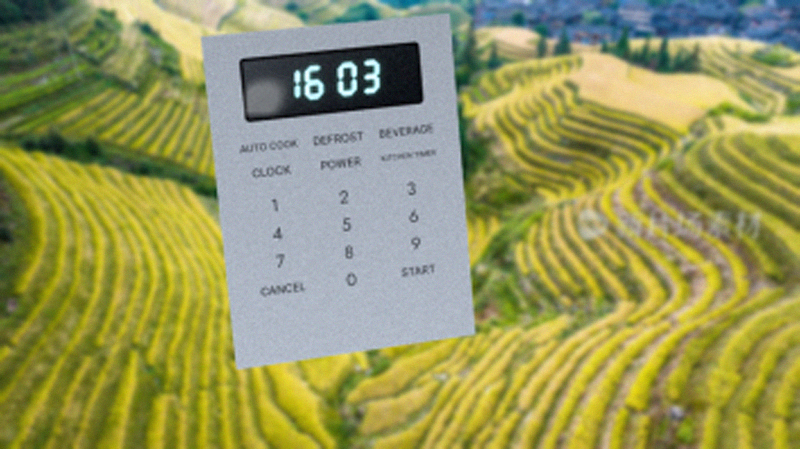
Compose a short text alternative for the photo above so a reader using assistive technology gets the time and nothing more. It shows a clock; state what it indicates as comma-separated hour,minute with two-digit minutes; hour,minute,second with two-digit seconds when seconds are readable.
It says 16,03
